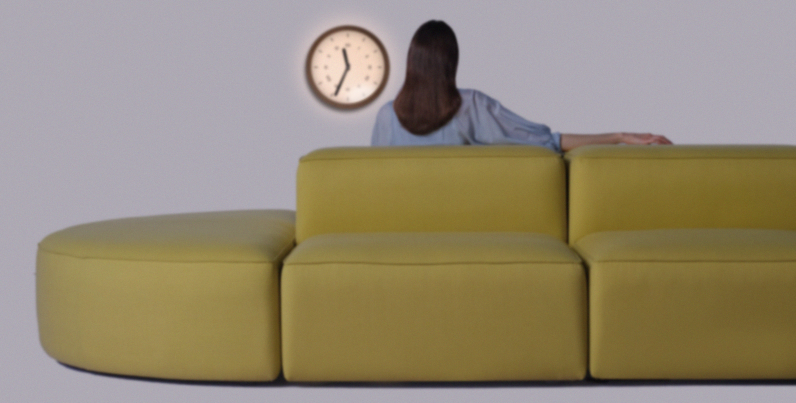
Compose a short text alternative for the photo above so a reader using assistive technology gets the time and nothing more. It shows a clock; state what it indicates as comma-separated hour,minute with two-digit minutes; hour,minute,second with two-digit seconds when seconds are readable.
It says 11,34
